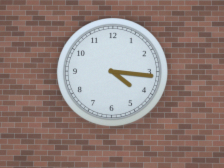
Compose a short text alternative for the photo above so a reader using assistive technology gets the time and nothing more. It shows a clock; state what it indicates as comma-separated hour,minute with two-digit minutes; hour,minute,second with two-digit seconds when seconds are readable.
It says 4,16
